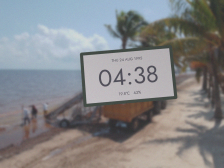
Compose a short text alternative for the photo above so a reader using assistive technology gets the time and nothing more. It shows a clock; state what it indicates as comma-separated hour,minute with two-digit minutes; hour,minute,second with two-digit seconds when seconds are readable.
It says 4,38
